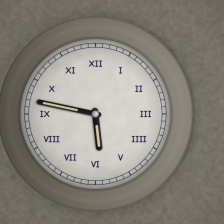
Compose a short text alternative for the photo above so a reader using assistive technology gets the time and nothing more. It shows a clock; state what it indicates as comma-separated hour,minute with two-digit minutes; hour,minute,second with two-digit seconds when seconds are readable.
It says 5,47
